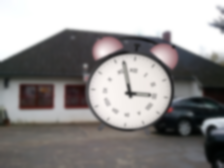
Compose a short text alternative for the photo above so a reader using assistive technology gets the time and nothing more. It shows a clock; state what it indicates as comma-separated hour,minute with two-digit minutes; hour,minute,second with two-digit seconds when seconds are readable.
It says 2,57
